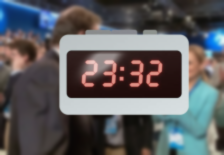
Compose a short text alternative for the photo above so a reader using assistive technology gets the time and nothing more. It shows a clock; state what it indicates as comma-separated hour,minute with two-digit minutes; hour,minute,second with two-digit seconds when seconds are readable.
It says 23,32
